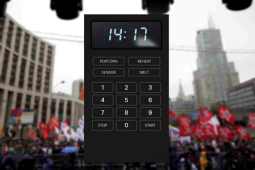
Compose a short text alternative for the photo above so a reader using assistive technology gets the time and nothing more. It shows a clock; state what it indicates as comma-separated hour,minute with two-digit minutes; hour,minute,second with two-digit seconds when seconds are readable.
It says 14,17
